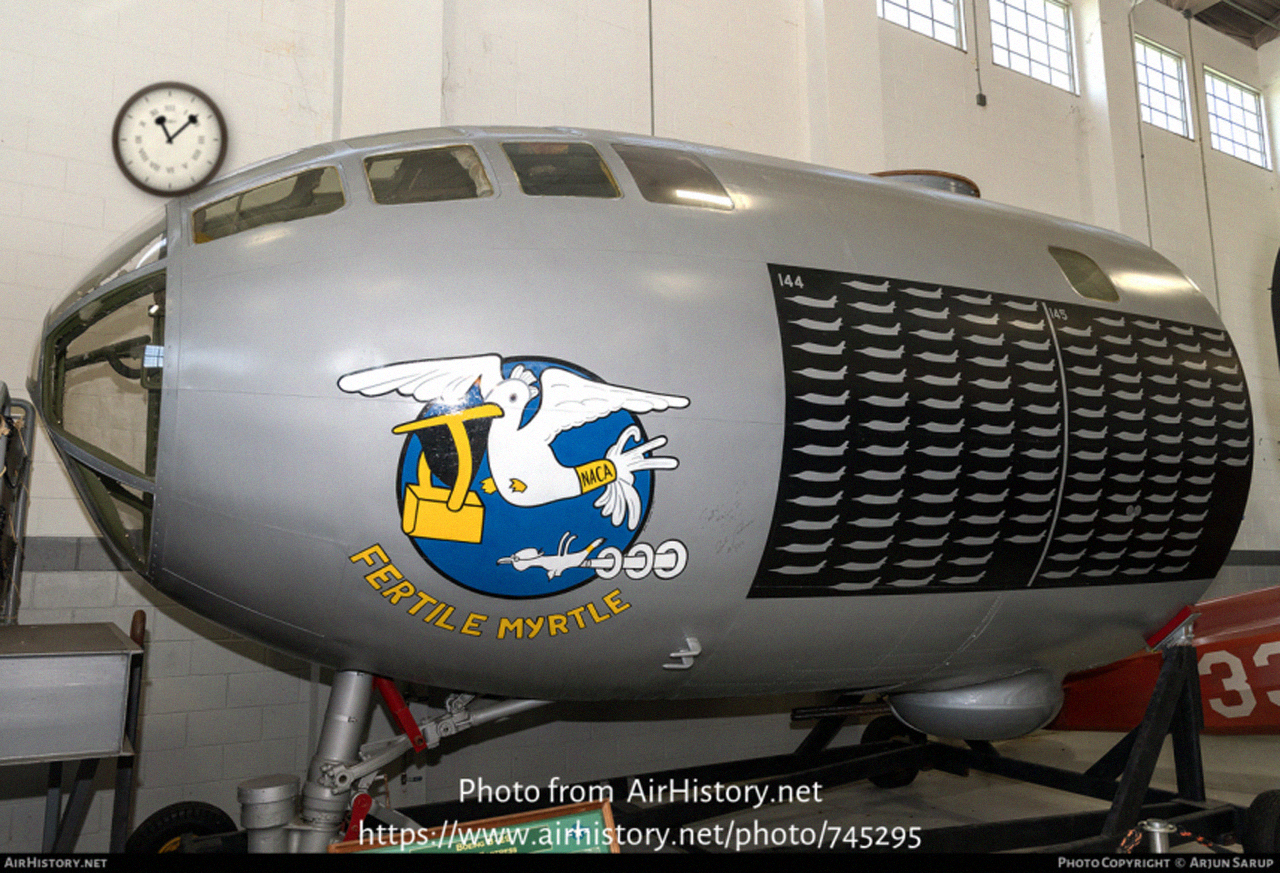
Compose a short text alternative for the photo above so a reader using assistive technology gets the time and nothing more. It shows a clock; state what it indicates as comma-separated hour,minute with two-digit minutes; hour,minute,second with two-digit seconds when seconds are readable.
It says 11,08
